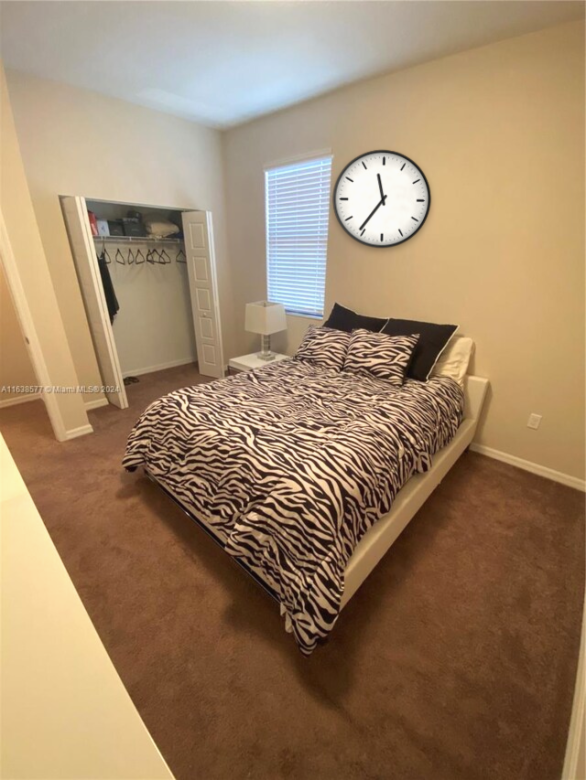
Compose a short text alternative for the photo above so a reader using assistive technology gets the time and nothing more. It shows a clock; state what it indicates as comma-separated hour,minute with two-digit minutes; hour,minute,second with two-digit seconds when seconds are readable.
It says 11,36
